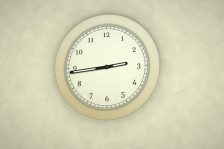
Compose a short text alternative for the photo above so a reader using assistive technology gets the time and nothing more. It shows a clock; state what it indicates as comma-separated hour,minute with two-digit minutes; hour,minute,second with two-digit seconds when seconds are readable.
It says 2,44
